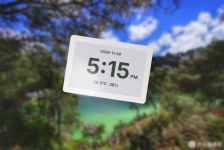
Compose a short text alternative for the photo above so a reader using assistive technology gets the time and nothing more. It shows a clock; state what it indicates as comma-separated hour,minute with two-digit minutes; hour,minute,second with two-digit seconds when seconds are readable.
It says 5,15
